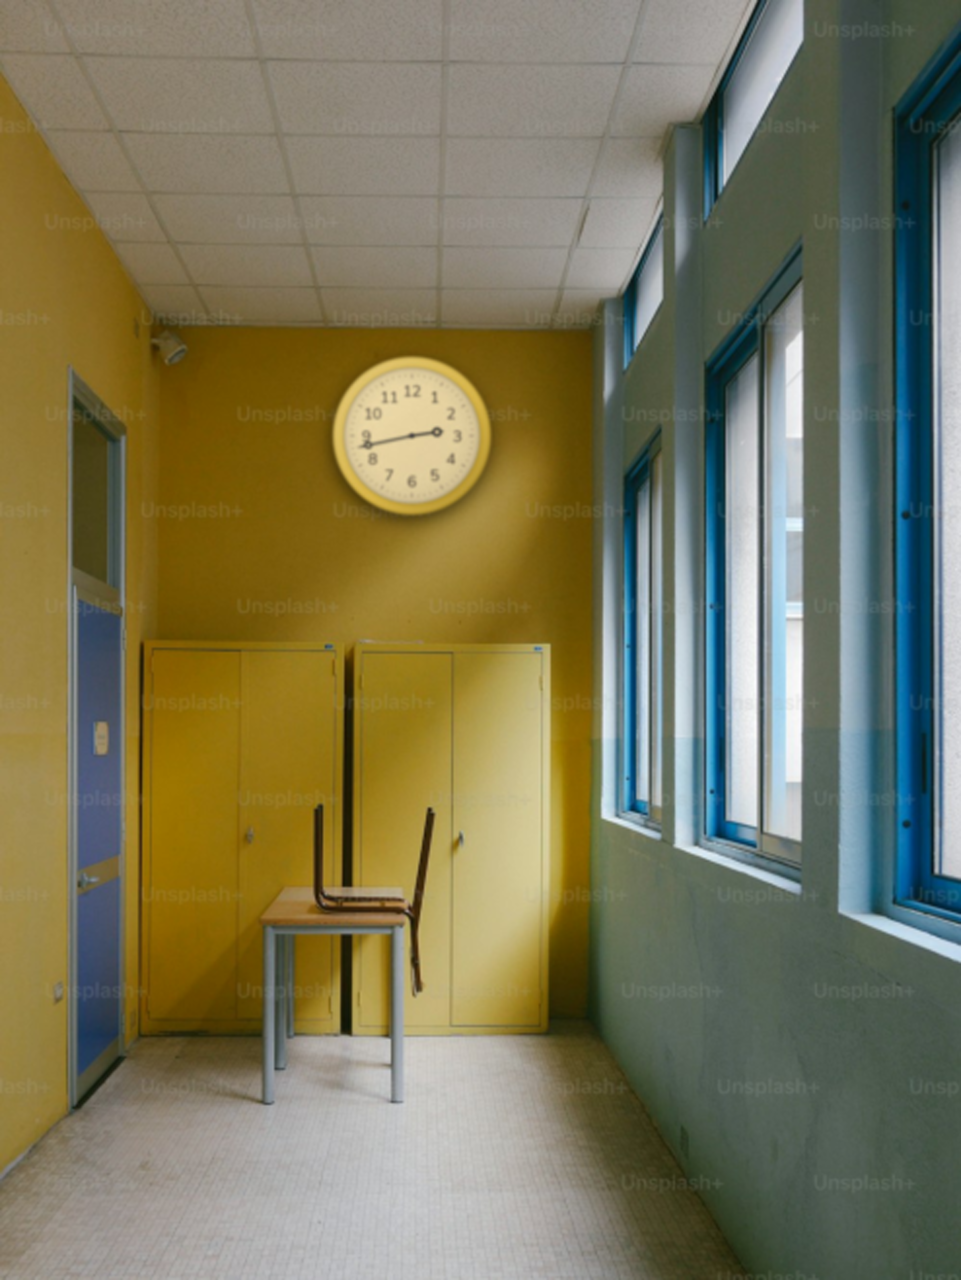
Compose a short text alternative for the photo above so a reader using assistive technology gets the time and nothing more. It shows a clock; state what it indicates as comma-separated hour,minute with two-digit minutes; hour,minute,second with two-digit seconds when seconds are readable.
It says 2,43
